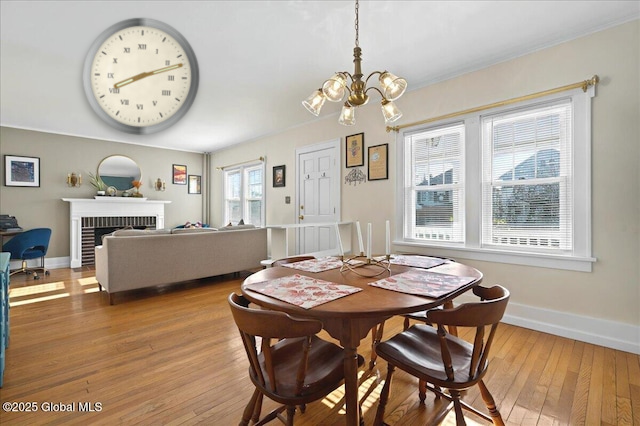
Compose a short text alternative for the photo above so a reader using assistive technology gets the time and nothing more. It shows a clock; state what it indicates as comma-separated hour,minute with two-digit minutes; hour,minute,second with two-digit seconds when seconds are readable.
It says 8,12
